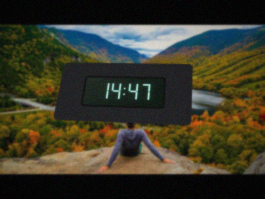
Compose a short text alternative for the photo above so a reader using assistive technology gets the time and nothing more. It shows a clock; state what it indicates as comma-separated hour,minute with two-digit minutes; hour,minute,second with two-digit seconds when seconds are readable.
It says 14,47
